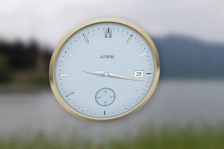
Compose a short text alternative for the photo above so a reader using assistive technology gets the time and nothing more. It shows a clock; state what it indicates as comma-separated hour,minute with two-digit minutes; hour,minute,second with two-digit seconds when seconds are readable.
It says 9,17
